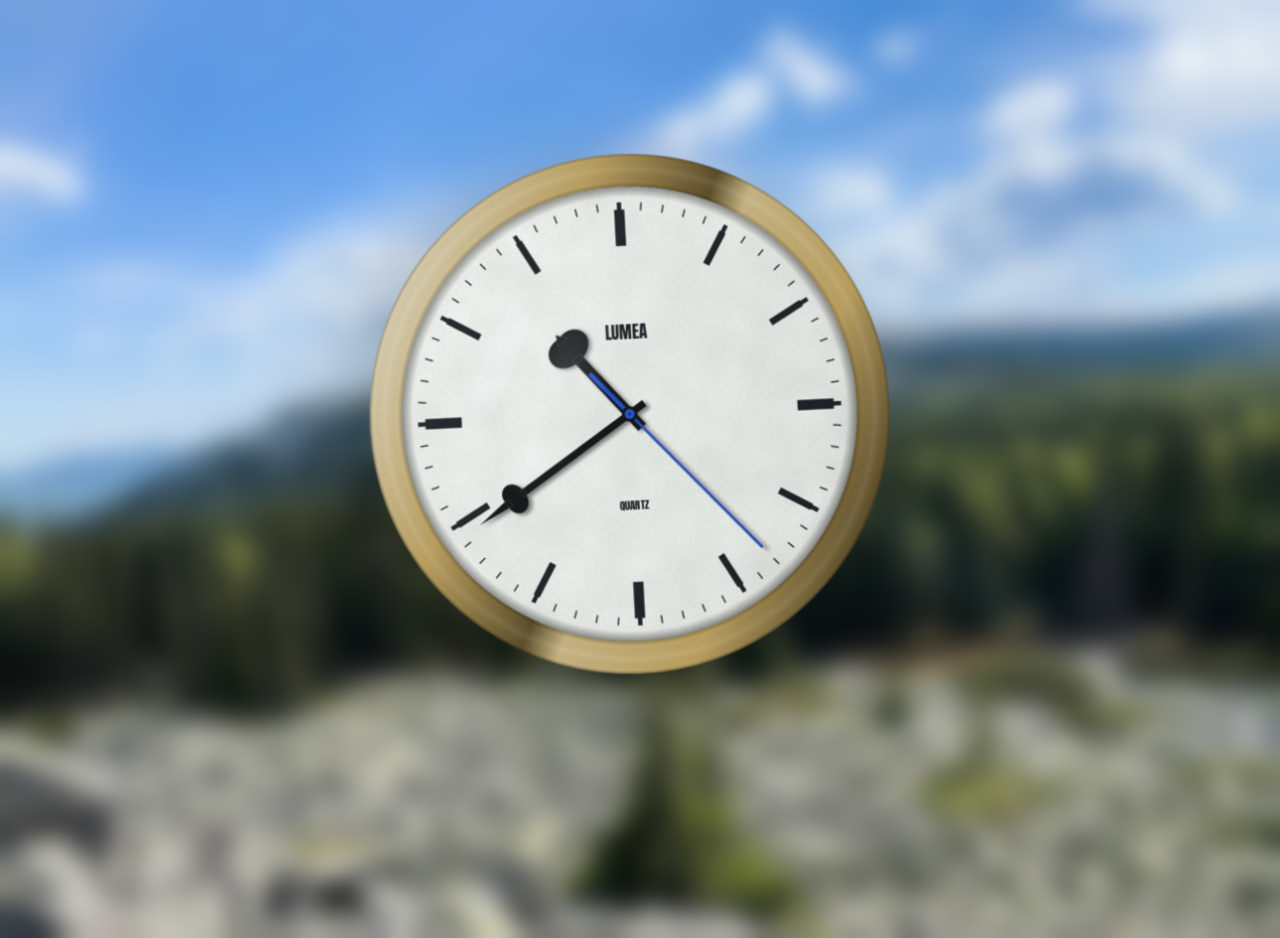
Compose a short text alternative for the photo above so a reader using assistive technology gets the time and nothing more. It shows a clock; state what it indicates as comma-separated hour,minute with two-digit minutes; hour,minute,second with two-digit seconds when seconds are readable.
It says 10,39,23
